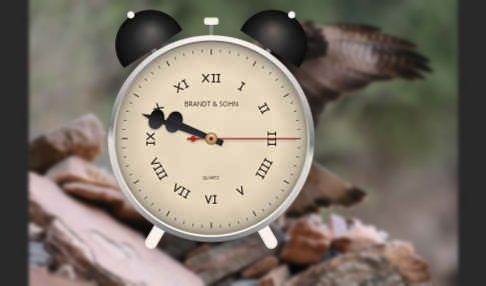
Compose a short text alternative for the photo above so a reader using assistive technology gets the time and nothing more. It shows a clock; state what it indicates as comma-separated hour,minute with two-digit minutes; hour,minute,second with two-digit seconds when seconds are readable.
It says 9,48,15
